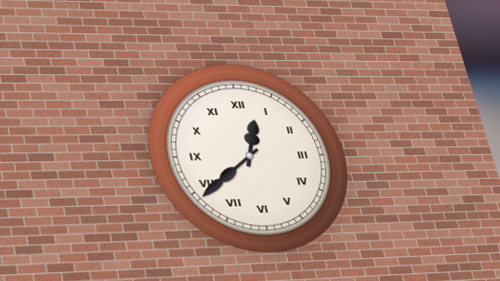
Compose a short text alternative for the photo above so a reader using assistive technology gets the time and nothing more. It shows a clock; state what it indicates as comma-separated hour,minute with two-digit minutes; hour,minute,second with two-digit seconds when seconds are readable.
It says 12,39
